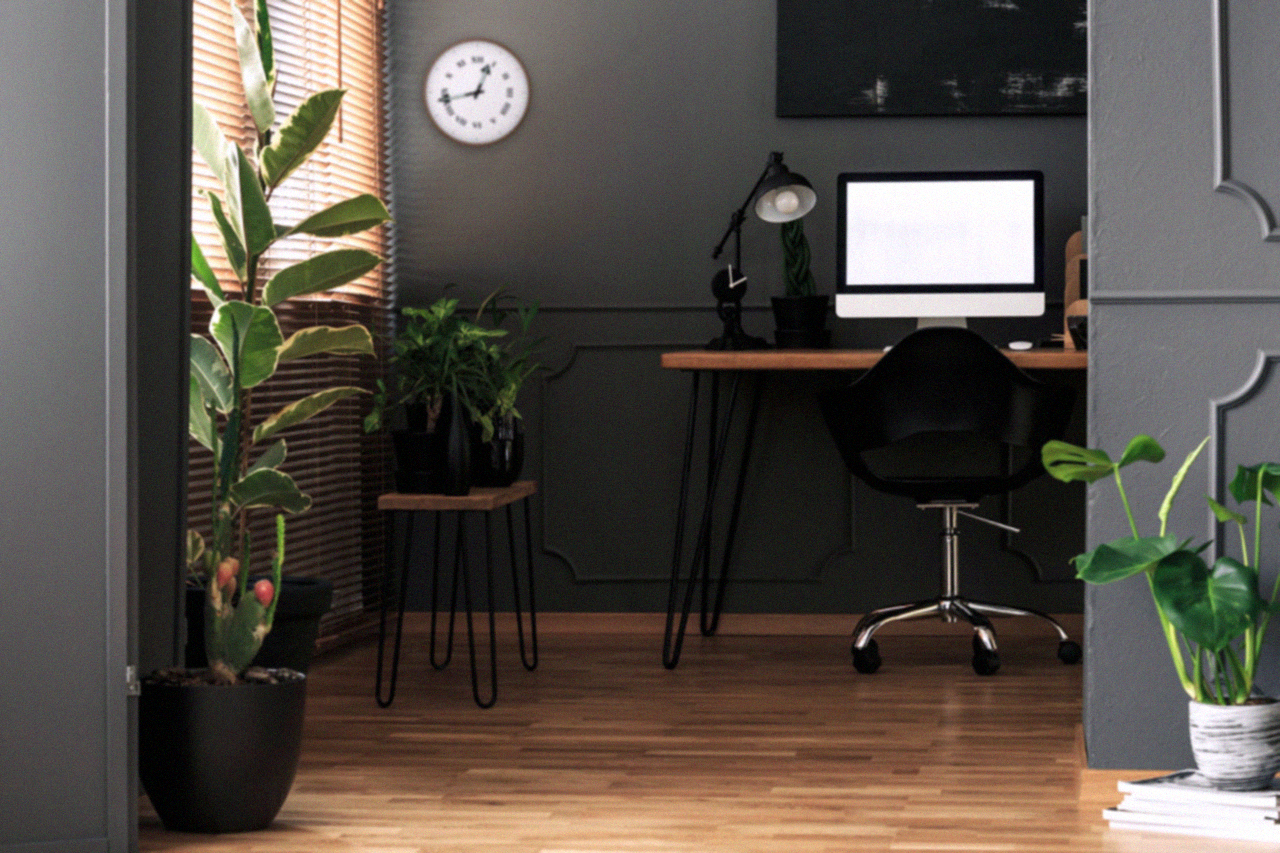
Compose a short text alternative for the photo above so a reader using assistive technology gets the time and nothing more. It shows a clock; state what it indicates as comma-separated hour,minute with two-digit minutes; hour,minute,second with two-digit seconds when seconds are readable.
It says 12,43
